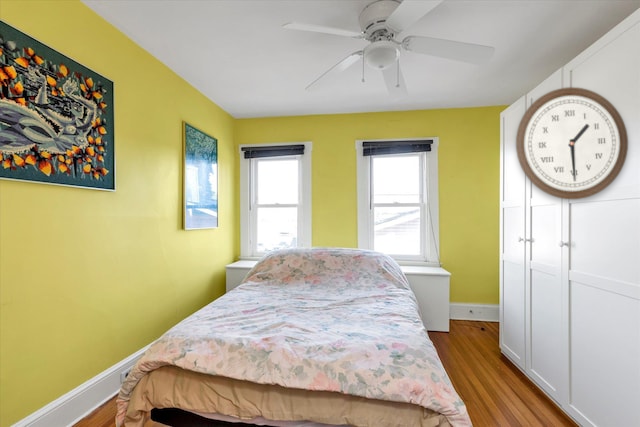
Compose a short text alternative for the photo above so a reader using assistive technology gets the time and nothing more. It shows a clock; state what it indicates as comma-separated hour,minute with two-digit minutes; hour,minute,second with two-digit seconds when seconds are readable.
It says 1,30
